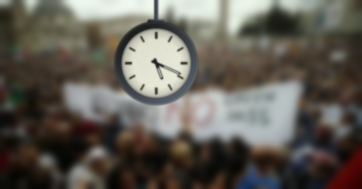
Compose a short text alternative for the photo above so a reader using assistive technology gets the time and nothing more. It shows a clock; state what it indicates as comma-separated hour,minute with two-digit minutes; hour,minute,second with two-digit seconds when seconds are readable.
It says 5,19
